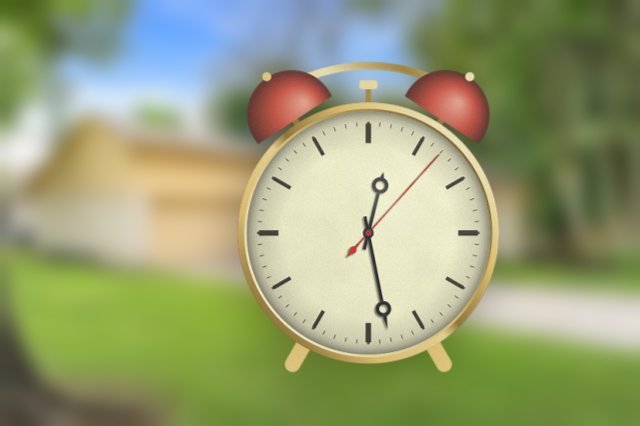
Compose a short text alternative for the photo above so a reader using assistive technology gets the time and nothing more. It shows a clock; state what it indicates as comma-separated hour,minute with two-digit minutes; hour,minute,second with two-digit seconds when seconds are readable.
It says 12,28,07
